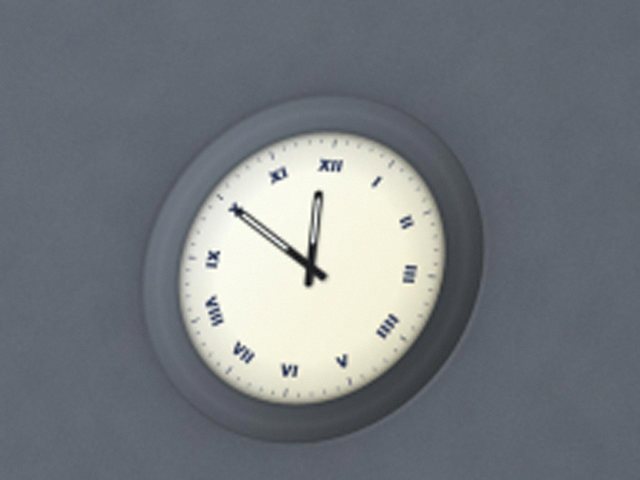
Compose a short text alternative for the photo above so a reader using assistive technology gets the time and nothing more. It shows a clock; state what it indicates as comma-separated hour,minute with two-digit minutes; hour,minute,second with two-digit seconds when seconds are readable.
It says 11,50
